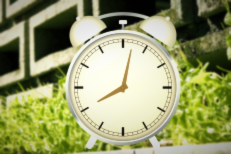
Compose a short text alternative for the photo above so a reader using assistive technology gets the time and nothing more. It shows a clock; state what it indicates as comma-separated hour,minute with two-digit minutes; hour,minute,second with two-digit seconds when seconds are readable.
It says 8,02
